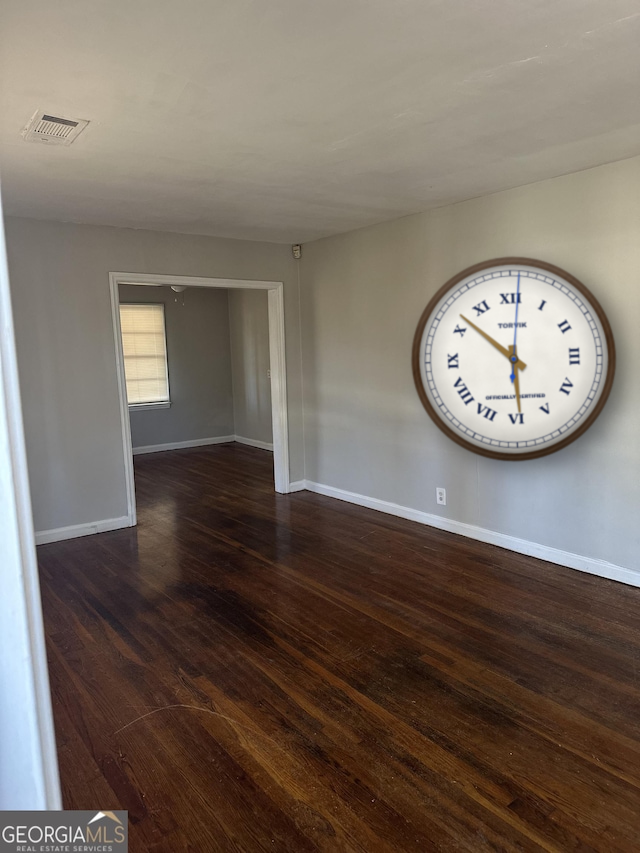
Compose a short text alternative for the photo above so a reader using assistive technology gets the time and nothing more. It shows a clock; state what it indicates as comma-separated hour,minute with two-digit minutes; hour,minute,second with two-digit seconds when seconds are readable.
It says 5,52,01
